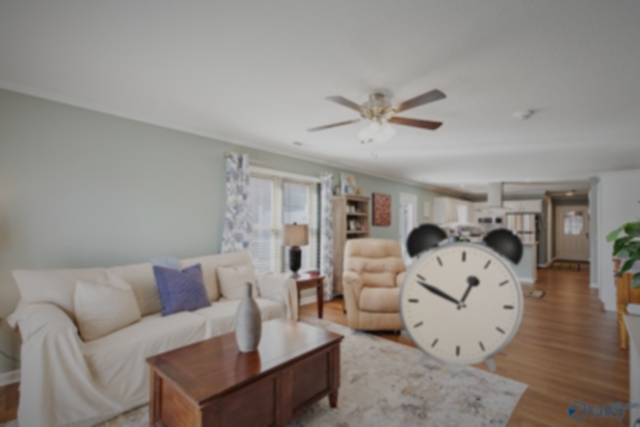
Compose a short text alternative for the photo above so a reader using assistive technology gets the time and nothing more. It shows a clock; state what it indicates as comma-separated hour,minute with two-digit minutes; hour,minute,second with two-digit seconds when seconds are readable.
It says 12,49
